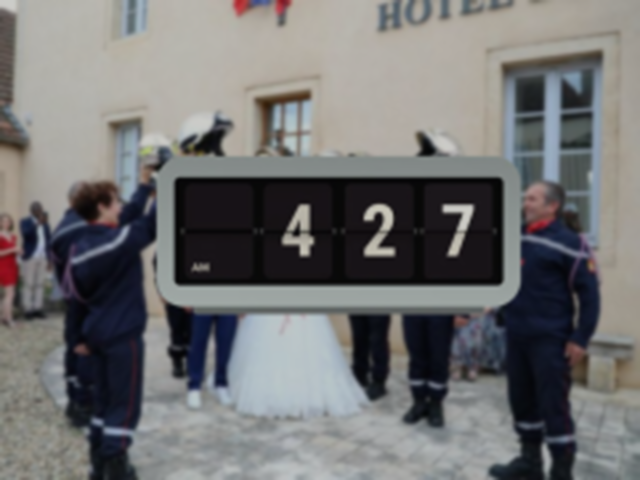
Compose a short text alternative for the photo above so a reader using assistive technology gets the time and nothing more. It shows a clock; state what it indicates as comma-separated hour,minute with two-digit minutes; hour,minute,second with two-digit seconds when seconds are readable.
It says 4,27
